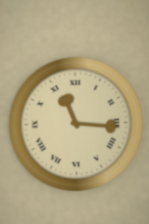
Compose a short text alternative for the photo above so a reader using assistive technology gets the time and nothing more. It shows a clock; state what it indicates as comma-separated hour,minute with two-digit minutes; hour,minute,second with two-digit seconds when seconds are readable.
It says 11,16
